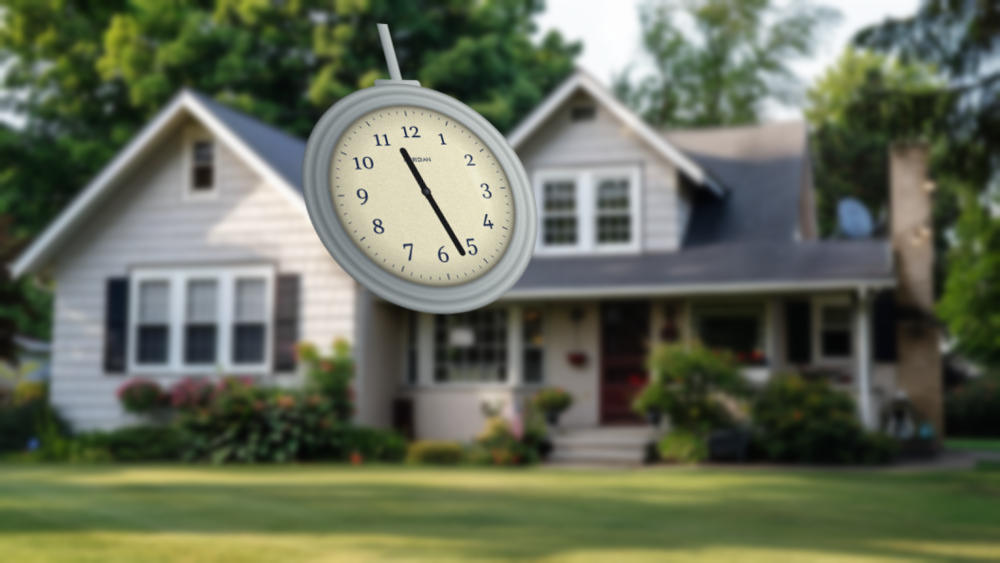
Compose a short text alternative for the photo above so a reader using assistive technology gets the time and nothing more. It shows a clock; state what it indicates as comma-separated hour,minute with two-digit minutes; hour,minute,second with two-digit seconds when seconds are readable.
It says 11,27
